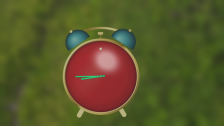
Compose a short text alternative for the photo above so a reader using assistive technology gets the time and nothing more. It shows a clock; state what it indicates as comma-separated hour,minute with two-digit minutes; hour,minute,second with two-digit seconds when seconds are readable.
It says 8,45
